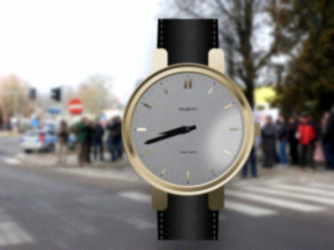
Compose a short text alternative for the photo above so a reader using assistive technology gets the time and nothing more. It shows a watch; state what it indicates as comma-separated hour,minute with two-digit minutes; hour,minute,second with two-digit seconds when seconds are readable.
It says 8,42
